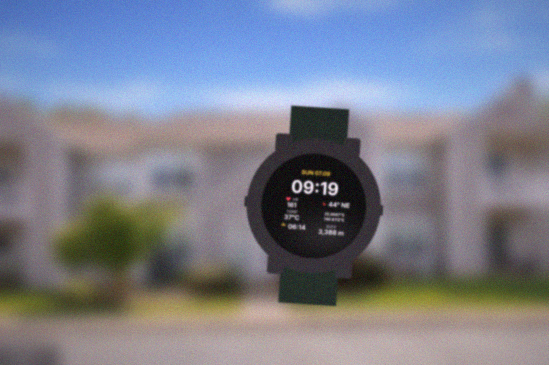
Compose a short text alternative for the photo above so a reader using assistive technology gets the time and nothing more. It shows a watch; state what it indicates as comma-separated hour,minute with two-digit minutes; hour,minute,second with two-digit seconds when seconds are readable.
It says 9,19
